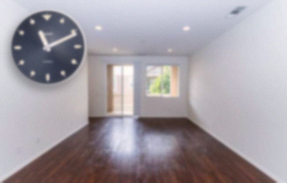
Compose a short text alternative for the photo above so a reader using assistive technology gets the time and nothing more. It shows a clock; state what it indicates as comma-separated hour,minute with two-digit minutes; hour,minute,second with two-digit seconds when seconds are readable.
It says 11,11
